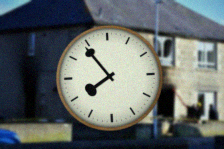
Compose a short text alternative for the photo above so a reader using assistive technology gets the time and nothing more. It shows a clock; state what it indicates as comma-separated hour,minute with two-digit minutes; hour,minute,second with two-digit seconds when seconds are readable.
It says 7,54
